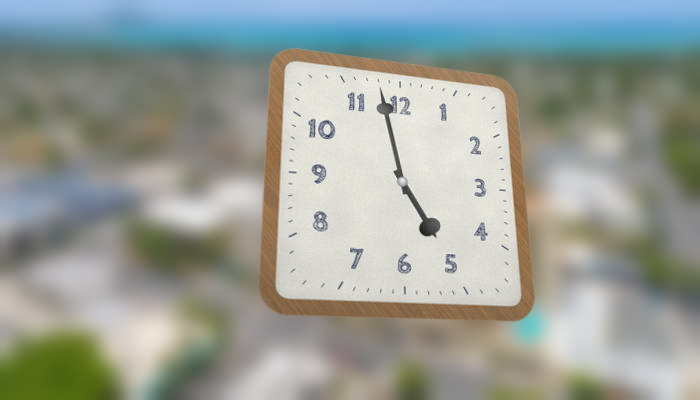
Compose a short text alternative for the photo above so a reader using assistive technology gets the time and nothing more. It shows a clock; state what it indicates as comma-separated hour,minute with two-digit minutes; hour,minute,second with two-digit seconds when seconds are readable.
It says 4,58
